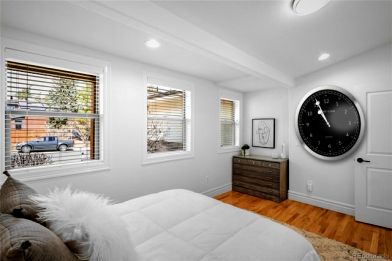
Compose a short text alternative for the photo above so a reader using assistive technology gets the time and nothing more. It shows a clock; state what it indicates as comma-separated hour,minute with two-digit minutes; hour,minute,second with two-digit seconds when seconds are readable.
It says 10,56
